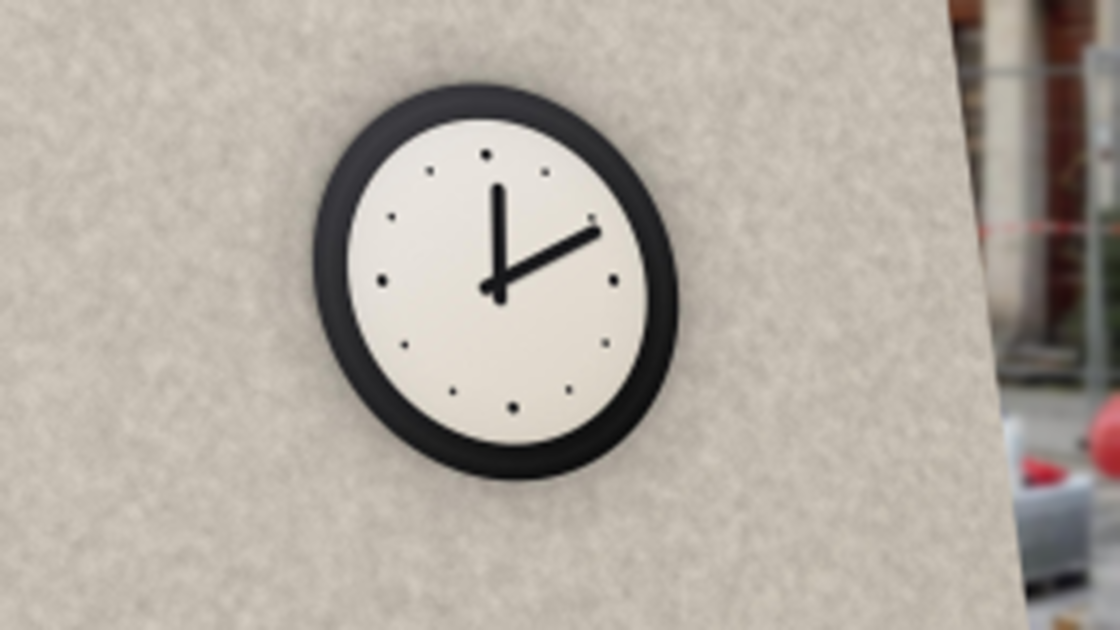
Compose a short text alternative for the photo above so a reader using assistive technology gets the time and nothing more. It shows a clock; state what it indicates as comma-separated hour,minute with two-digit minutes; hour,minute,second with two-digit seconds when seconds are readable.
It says 12,11
